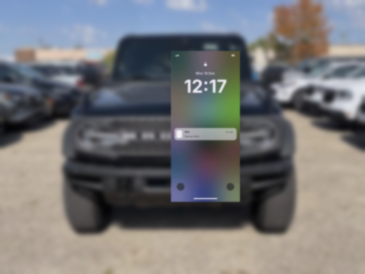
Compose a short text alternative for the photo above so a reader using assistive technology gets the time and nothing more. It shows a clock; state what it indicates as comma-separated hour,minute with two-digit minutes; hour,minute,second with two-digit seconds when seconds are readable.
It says 12,17
